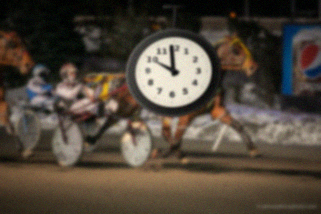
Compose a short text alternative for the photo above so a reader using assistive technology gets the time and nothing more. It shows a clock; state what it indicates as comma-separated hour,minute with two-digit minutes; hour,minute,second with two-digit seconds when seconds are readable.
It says 9,59
